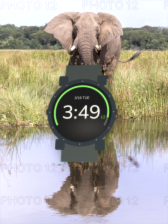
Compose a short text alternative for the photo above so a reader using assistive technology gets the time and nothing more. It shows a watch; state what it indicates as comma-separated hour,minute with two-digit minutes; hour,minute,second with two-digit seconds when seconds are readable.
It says 3,49
